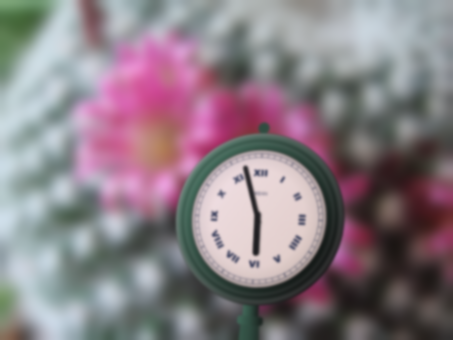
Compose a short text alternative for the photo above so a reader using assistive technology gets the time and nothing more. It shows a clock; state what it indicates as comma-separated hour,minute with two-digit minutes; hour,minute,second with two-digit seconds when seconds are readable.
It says 5,57
